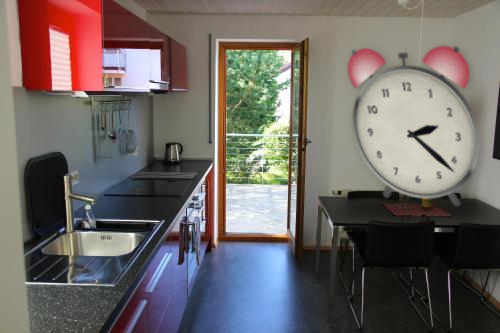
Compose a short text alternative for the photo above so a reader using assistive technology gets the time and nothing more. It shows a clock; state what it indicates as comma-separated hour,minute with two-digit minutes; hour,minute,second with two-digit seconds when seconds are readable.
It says 2,22
